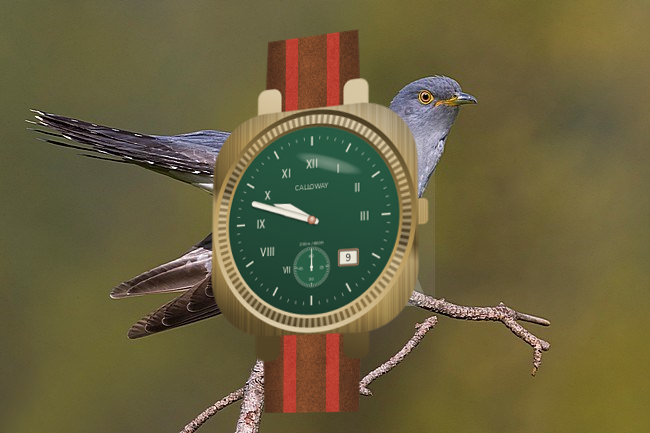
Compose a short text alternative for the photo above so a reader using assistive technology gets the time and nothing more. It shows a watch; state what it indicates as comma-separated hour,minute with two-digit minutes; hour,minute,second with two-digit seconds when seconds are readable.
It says 9,48
